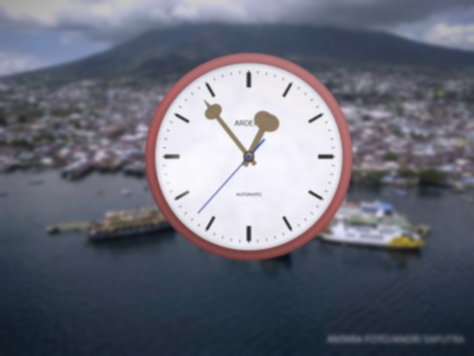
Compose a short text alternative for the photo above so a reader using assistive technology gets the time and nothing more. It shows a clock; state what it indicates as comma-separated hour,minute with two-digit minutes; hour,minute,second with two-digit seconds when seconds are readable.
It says 12,53,37
